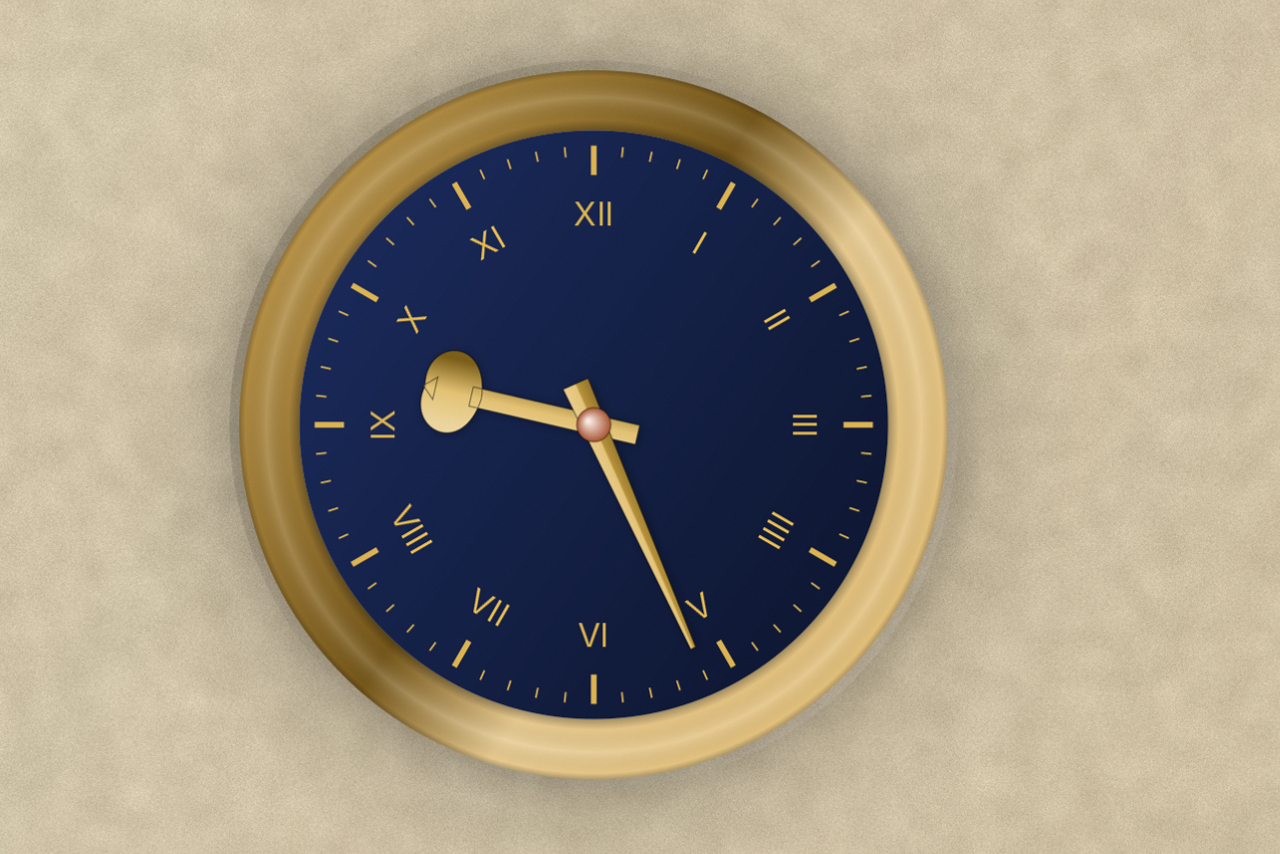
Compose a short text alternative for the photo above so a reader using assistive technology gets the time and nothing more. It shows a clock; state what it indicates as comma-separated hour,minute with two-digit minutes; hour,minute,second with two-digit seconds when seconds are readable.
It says 9,26
